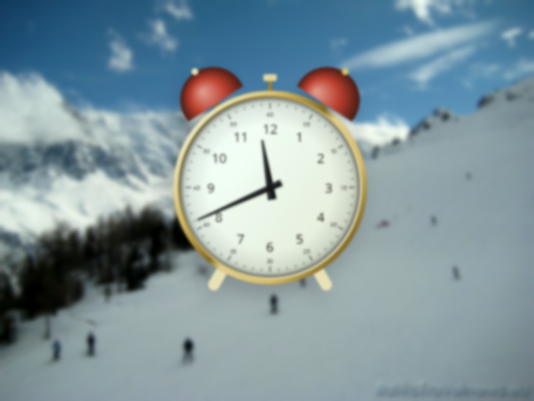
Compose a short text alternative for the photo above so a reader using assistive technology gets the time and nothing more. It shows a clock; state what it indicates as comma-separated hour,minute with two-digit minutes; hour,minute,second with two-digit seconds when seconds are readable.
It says 11,41
